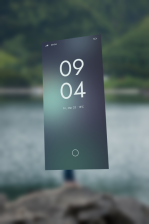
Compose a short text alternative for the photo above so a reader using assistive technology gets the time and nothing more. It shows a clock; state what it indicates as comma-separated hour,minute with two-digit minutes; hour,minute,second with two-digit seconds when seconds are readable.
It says 9,04
